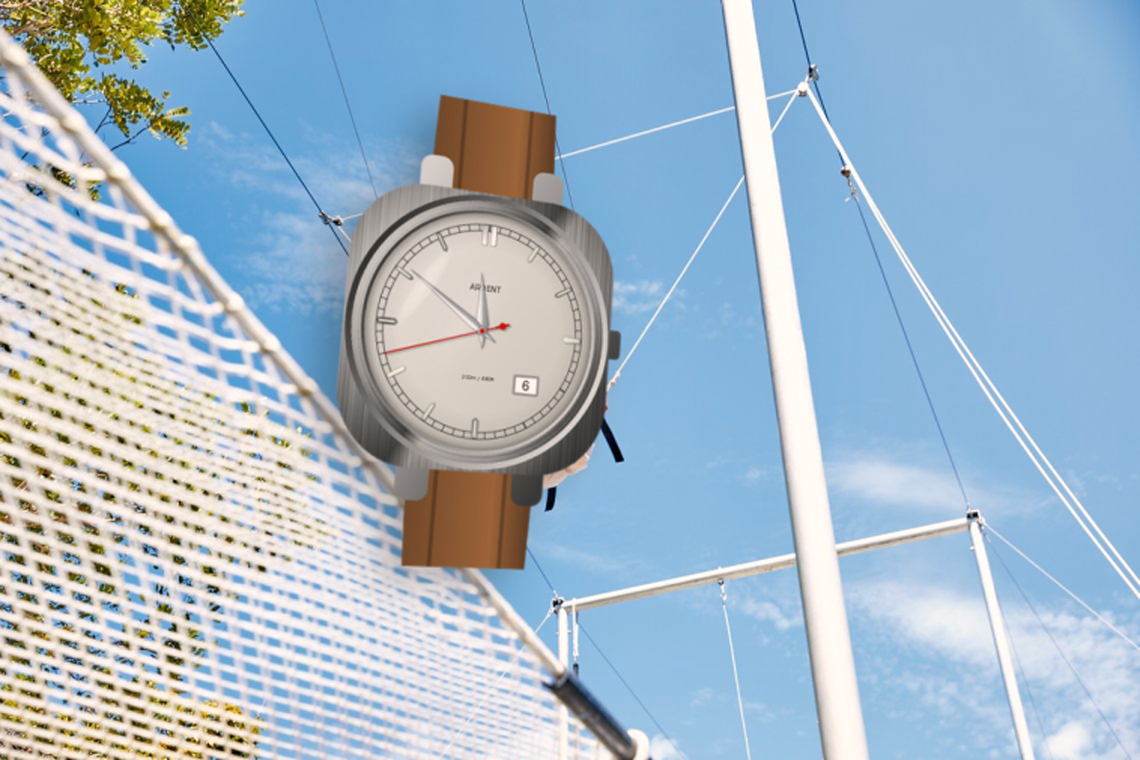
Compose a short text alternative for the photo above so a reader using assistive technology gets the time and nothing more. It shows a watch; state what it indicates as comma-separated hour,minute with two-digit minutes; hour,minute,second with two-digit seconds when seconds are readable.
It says 11,50,42
